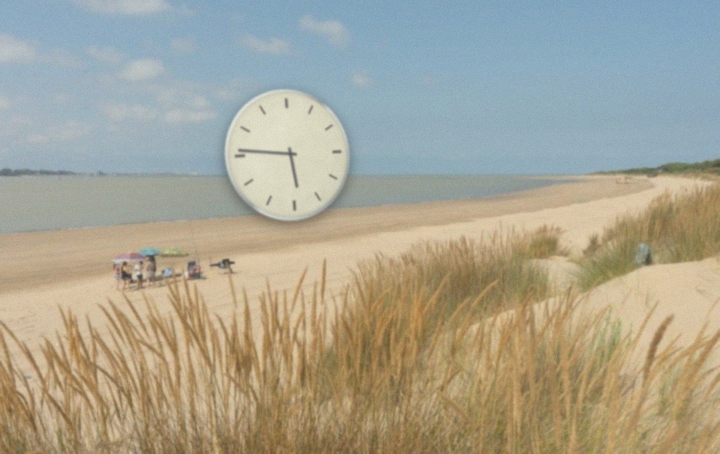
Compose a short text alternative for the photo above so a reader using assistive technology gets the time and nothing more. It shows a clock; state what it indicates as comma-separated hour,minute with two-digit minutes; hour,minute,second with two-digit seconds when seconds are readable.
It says 5,46
